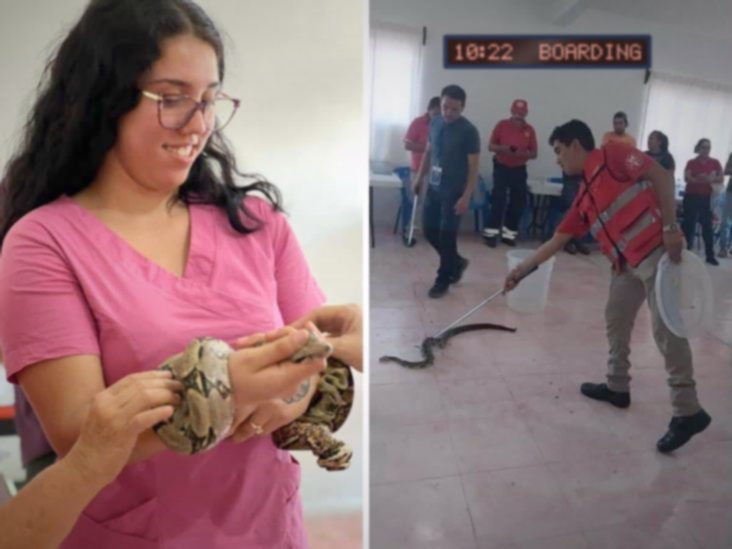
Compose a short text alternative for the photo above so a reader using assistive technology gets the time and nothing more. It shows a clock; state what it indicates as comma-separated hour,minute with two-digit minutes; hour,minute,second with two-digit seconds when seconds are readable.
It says 10,22
